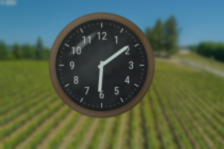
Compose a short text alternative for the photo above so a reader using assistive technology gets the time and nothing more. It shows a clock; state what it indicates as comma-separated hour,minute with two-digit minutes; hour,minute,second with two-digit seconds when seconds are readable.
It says 6,09
